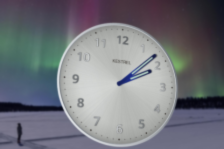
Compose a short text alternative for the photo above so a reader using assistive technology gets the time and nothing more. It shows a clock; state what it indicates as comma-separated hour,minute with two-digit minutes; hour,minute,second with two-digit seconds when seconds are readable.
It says 2,08
